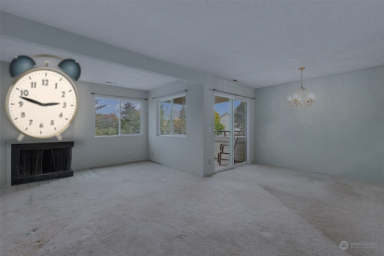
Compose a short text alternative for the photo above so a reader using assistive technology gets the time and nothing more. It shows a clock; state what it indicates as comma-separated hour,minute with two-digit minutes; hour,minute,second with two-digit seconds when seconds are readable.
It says 2,48
